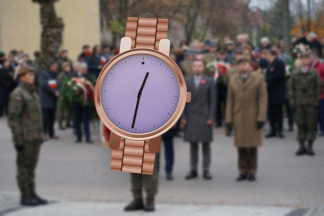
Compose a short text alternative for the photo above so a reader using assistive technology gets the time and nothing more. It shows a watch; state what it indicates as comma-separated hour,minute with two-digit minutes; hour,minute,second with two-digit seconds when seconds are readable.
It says 12,31
